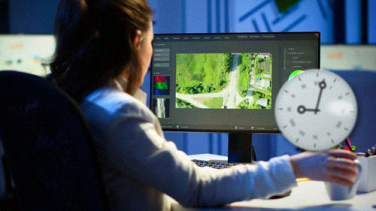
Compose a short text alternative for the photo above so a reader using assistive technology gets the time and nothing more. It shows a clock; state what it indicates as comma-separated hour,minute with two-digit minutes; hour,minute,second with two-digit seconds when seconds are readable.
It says 9,02
